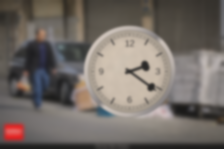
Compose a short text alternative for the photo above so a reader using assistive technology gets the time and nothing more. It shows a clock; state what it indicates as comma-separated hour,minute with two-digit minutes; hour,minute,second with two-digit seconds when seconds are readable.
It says 2,21
